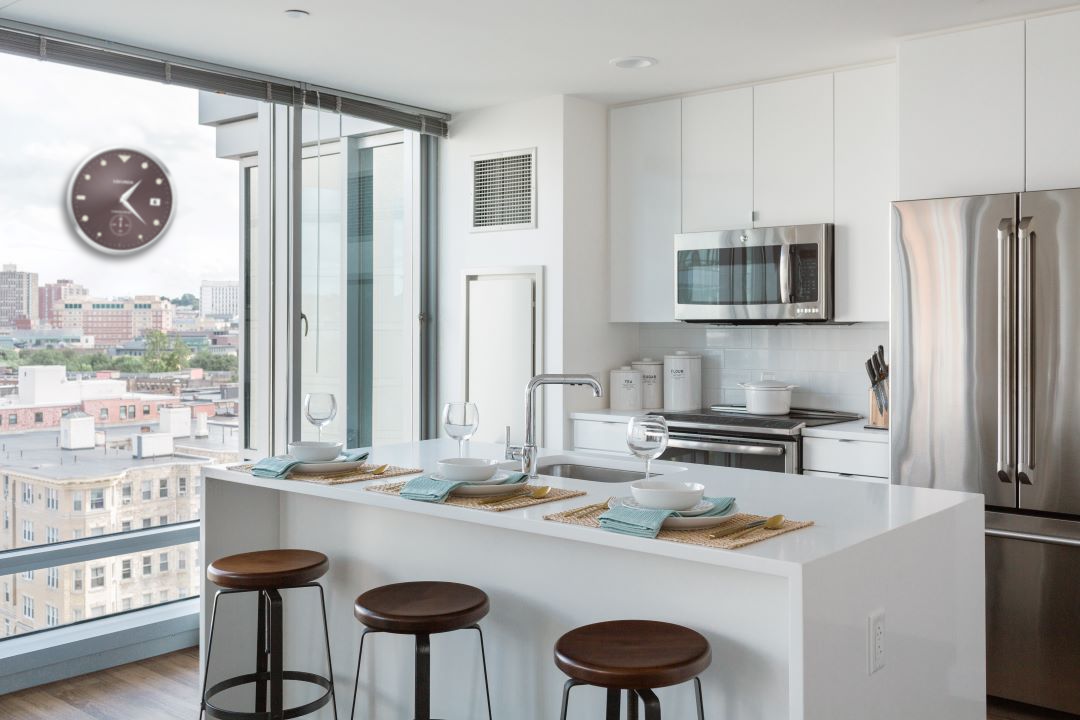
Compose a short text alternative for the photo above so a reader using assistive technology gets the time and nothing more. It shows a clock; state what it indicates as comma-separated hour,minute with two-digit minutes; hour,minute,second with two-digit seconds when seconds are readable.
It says 1,22
